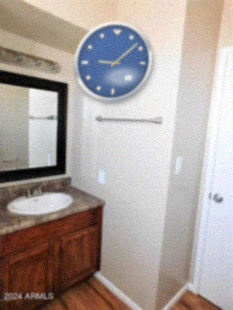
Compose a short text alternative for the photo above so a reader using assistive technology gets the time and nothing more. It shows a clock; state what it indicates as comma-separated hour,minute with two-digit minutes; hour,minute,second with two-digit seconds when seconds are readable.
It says 9,08
